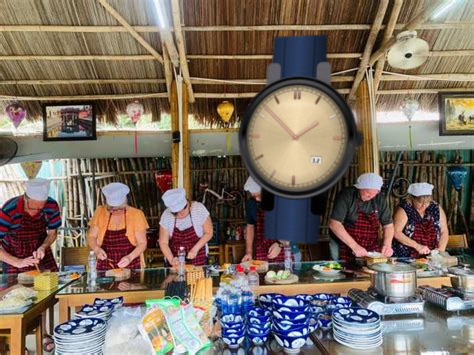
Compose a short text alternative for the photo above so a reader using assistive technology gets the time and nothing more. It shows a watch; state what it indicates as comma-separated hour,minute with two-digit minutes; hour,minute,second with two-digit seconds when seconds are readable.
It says 1,52
